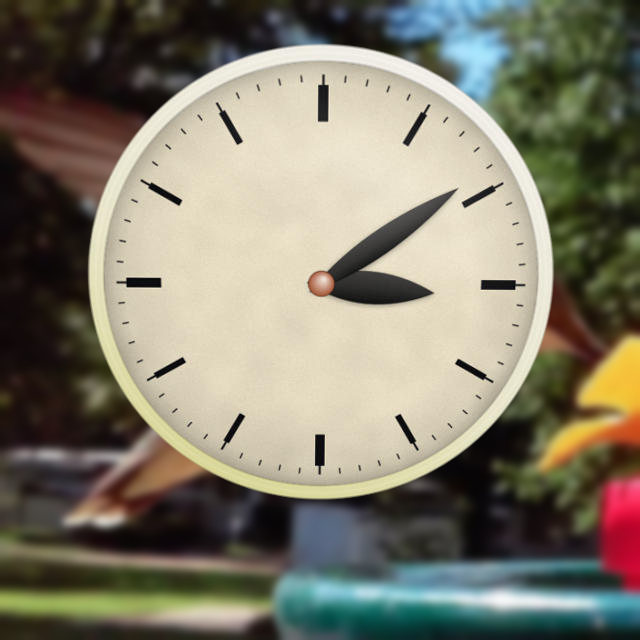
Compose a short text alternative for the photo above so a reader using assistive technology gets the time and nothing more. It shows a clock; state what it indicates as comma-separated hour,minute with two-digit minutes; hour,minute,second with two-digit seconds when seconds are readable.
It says 3,09
